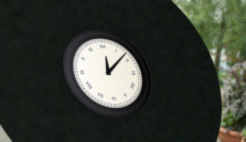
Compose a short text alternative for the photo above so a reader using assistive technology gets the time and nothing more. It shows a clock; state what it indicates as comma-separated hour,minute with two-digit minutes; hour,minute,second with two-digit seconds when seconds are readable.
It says 12,08
